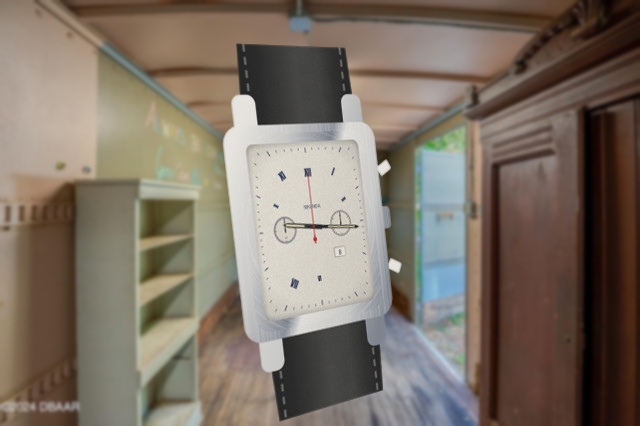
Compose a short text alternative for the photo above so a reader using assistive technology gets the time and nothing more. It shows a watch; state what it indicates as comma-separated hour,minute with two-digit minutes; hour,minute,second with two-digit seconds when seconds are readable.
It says 9,16
